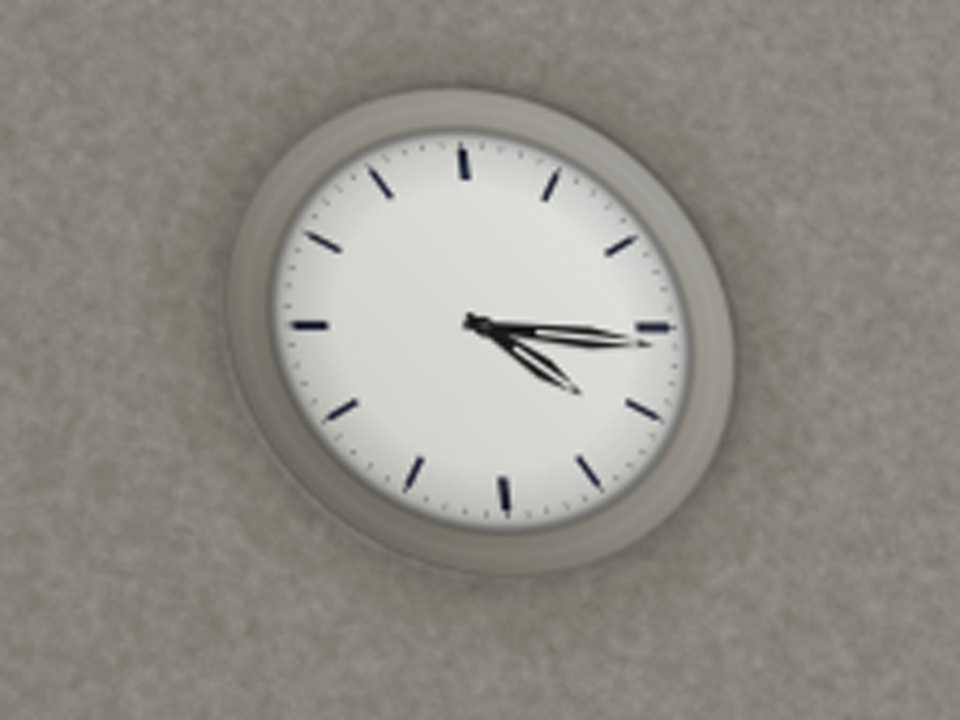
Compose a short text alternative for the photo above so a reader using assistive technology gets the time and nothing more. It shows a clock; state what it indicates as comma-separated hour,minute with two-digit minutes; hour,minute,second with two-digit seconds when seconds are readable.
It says 4,16
